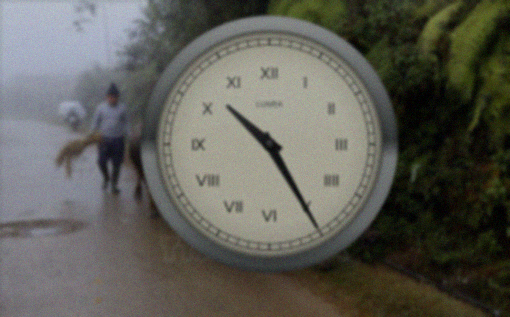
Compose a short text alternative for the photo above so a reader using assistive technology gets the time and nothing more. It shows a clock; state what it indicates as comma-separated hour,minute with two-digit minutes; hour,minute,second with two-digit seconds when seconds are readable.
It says 10,25
